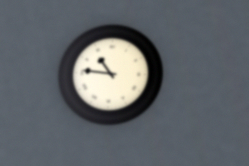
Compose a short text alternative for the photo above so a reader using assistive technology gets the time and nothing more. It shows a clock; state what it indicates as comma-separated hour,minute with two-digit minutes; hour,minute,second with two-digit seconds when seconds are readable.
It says 10,46
